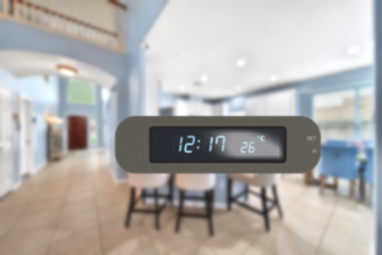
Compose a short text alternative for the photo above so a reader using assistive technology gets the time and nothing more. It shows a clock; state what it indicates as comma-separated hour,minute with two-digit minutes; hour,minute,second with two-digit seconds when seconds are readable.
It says 12,17
